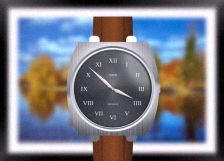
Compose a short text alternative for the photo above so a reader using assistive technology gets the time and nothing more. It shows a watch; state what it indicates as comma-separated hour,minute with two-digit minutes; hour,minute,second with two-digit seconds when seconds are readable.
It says 3,52
